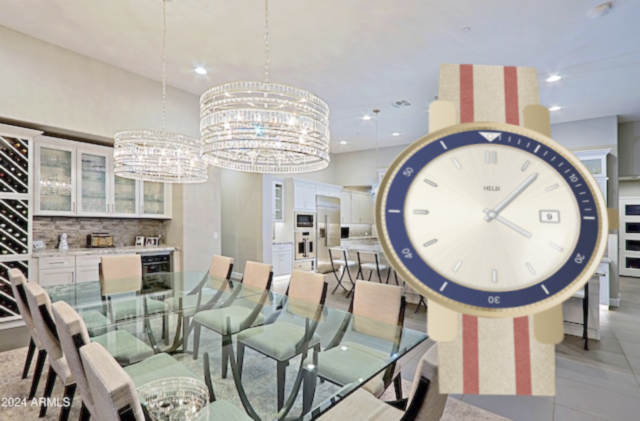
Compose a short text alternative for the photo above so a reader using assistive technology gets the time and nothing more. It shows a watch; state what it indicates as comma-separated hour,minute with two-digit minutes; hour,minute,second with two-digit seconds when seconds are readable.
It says 4,07
